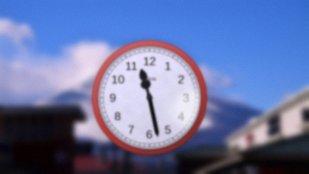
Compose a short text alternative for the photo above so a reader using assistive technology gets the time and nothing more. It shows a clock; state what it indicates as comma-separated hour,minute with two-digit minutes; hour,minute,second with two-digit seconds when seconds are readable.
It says 11,28
